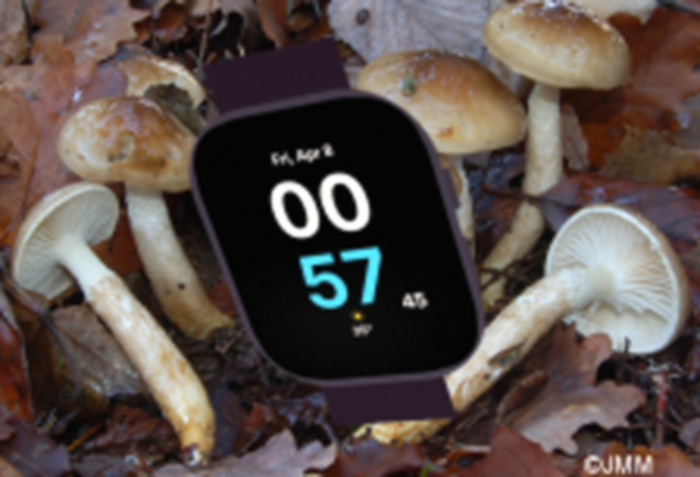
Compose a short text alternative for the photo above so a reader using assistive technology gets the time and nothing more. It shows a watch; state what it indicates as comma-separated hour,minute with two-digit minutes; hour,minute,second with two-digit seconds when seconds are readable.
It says 0,57
